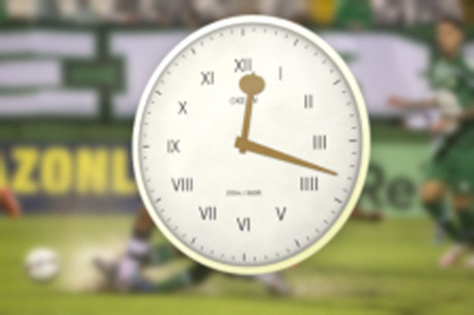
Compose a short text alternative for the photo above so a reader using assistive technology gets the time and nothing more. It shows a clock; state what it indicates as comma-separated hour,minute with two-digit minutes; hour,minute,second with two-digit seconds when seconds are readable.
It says 12,18
